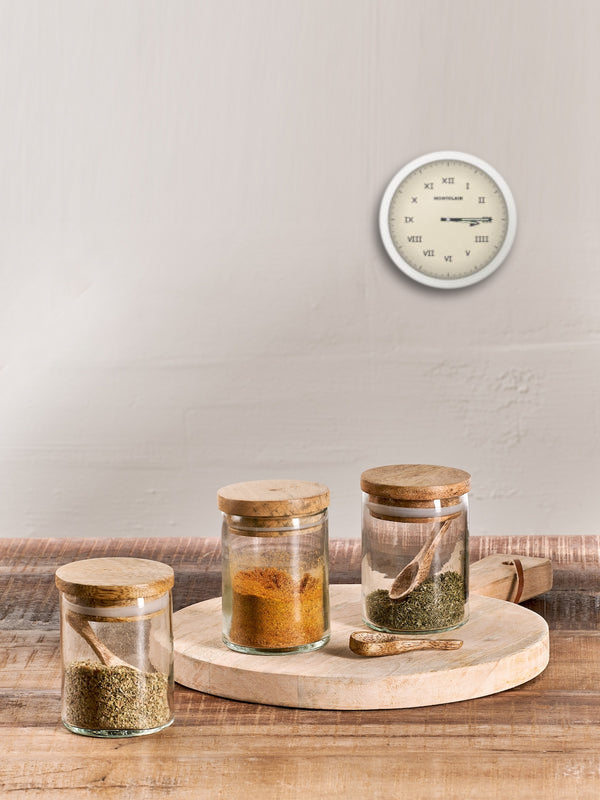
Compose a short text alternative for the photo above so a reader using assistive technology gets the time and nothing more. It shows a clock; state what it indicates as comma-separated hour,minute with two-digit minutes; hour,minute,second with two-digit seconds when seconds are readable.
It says 3,15
